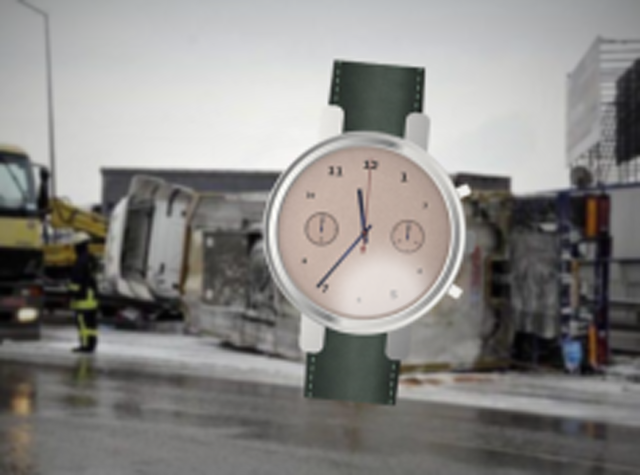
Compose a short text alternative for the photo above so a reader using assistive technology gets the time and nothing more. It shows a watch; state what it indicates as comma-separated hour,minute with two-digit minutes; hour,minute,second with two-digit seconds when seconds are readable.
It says 11,36
